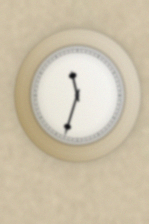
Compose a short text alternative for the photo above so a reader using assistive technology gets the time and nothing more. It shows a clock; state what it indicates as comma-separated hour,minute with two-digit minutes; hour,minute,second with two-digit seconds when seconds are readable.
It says 11,33
